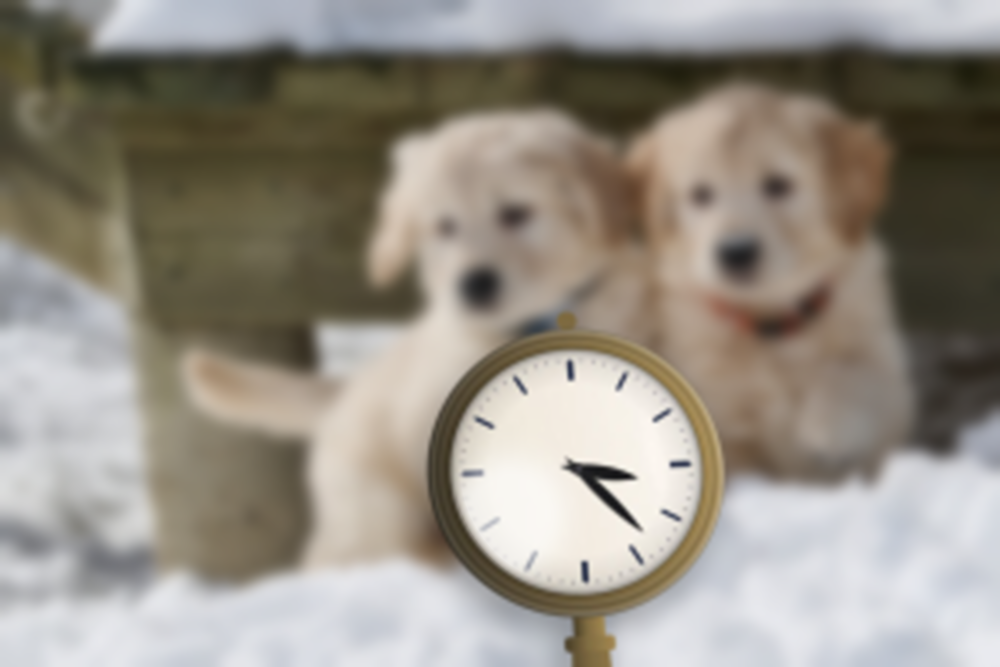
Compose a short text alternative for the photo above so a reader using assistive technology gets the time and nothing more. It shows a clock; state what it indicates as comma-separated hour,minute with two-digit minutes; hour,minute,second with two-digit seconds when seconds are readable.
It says 3,23
